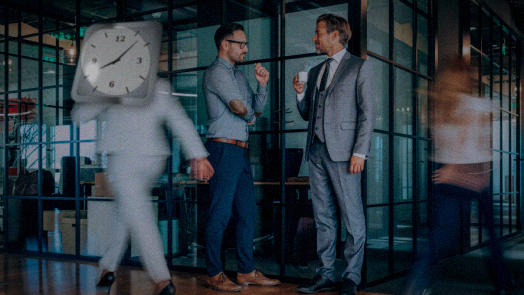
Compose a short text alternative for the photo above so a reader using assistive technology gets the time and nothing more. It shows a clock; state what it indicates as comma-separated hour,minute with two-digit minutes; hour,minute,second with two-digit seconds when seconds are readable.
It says 8,07
